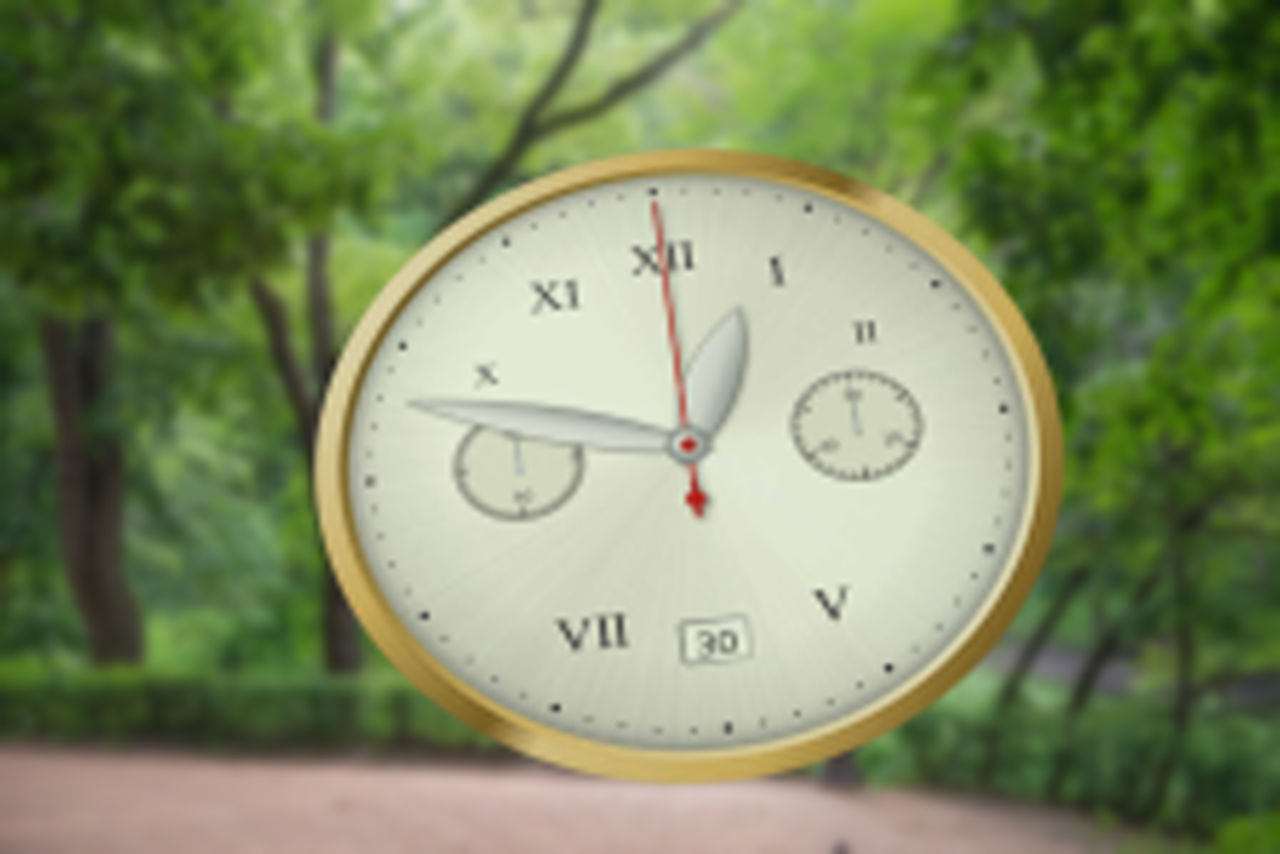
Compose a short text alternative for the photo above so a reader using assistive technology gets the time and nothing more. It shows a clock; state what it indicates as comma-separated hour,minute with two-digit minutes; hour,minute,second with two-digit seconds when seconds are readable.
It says 12,48
